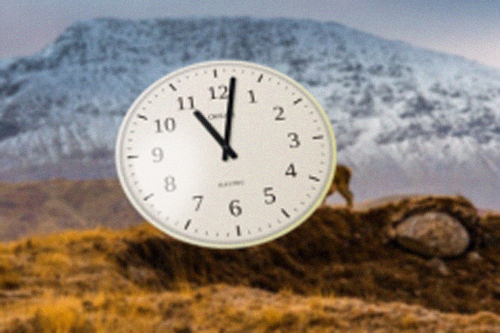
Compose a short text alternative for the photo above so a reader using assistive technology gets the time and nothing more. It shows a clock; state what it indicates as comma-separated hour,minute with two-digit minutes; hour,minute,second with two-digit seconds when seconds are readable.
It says 11,02
